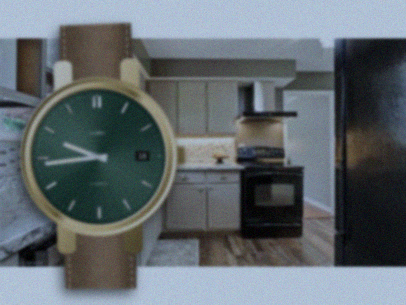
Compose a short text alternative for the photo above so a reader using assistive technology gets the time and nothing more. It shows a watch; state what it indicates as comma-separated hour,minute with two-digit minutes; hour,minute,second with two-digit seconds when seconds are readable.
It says 9,44
